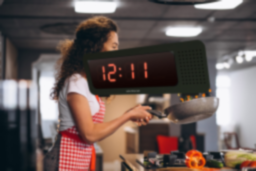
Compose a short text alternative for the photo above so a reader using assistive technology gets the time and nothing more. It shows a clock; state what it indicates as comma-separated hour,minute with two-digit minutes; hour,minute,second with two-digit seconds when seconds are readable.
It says 12,11
